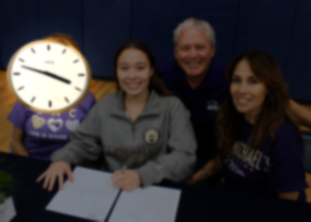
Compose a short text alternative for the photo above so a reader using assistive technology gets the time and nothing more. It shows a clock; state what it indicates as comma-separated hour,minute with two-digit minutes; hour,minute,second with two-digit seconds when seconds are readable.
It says 3,48
